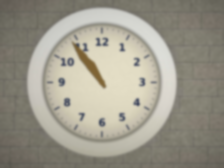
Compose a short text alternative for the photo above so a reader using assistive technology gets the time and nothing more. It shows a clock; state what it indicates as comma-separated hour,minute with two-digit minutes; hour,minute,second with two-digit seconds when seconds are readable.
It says 10,54
